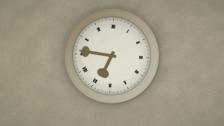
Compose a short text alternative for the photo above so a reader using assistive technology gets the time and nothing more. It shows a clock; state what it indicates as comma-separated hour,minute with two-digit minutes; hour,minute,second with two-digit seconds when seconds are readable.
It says 6,46
